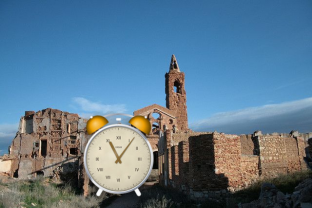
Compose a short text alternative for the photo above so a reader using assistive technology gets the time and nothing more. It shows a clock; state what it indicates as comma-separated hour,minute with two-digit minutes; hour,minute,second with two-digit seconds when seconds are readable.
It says 11,06
